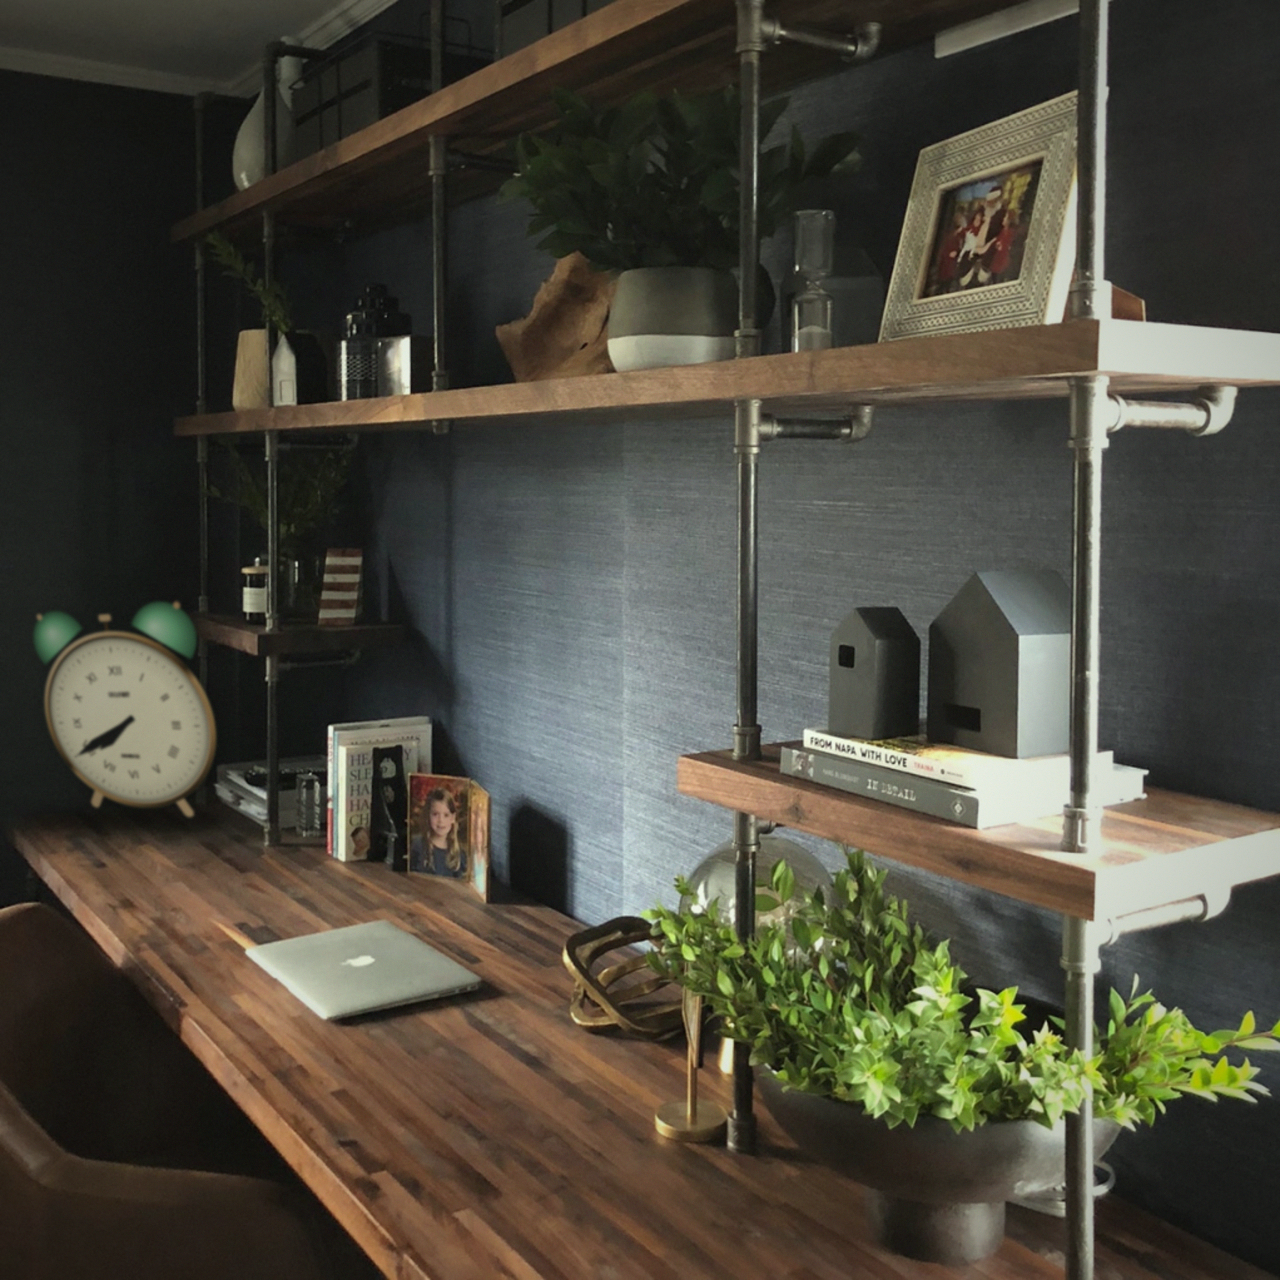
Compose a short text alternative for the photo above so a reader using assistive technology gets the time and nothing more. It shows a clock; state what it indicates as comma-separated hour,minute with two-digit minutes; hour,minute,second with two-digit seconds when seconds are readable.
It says 7,40
